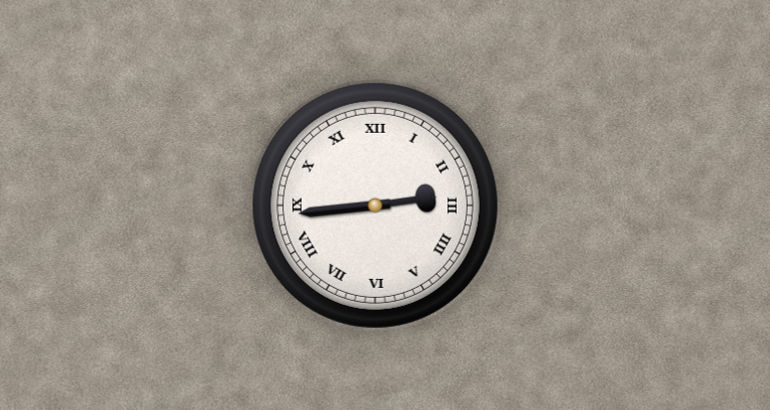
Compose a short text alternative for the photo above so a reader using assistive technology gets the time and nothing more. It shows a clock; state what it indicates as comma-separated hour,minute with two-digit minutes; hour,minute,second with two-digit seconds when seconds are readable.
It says 2,44
